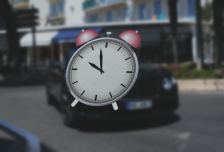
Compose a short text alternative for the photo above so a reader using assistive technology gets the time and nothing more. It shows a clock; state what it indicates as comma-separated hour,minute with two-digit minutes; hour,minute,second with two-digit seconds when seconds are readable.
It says 9,58
